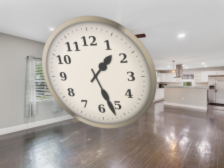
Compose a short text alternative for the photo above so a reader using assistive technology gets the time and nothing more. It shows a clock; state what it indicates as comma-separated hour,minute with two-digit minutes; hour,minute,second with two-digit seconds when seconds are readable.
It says 1,27
